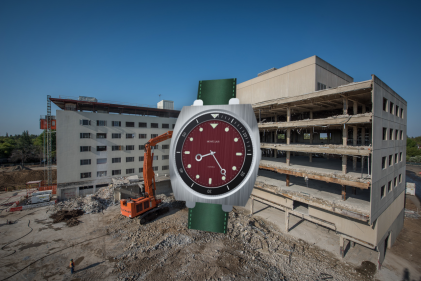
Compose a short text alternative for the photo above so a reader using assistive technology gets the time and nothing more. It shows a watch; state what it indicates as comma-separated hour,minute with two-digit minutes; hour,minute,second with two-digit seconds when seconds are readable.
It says 8,24
